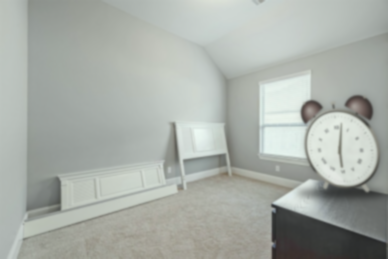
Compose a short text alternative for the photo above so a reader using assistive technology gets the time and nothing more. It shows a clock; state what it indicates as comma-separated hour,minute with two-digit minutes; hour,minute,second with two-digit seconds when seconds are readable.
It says 6,02
